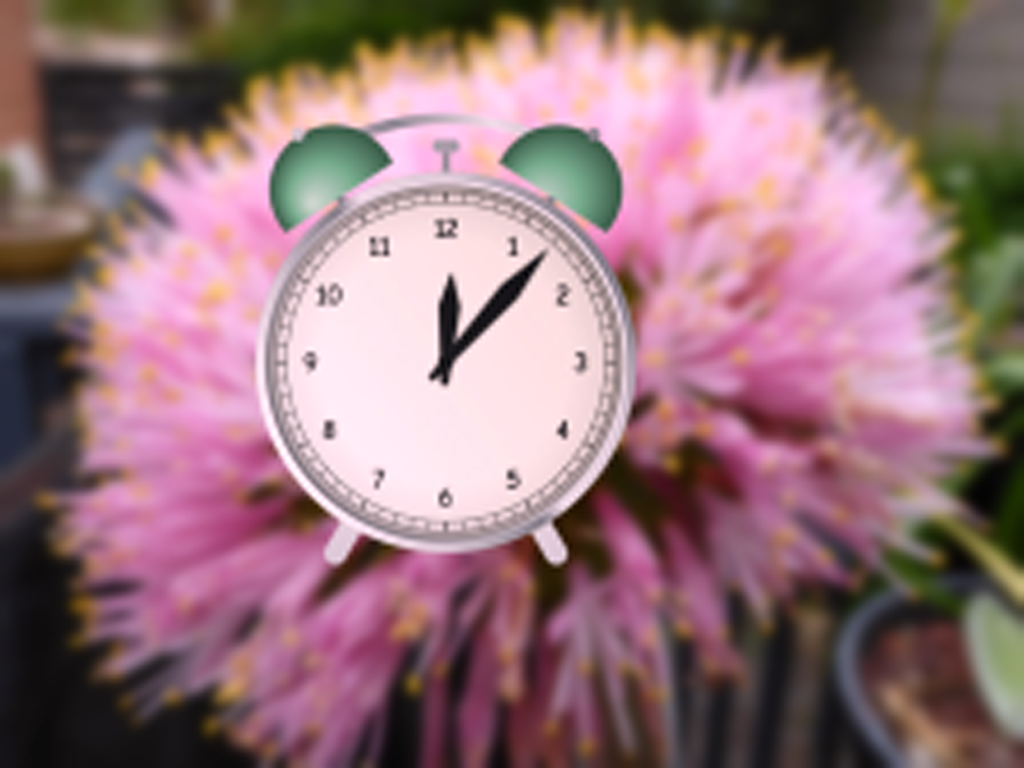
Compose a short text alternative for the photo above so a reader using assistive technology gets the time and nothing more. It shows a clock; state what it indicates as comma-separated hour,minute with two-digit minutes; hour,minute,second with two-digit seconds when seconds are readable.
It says 12,07
